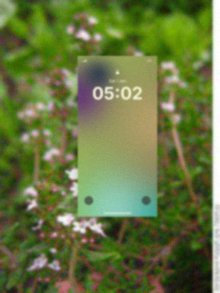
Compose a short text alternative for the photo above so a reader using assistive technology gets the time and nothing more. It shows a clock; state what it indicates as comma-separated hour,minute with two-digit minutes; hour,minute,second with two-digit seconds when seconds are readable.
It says 5,02
